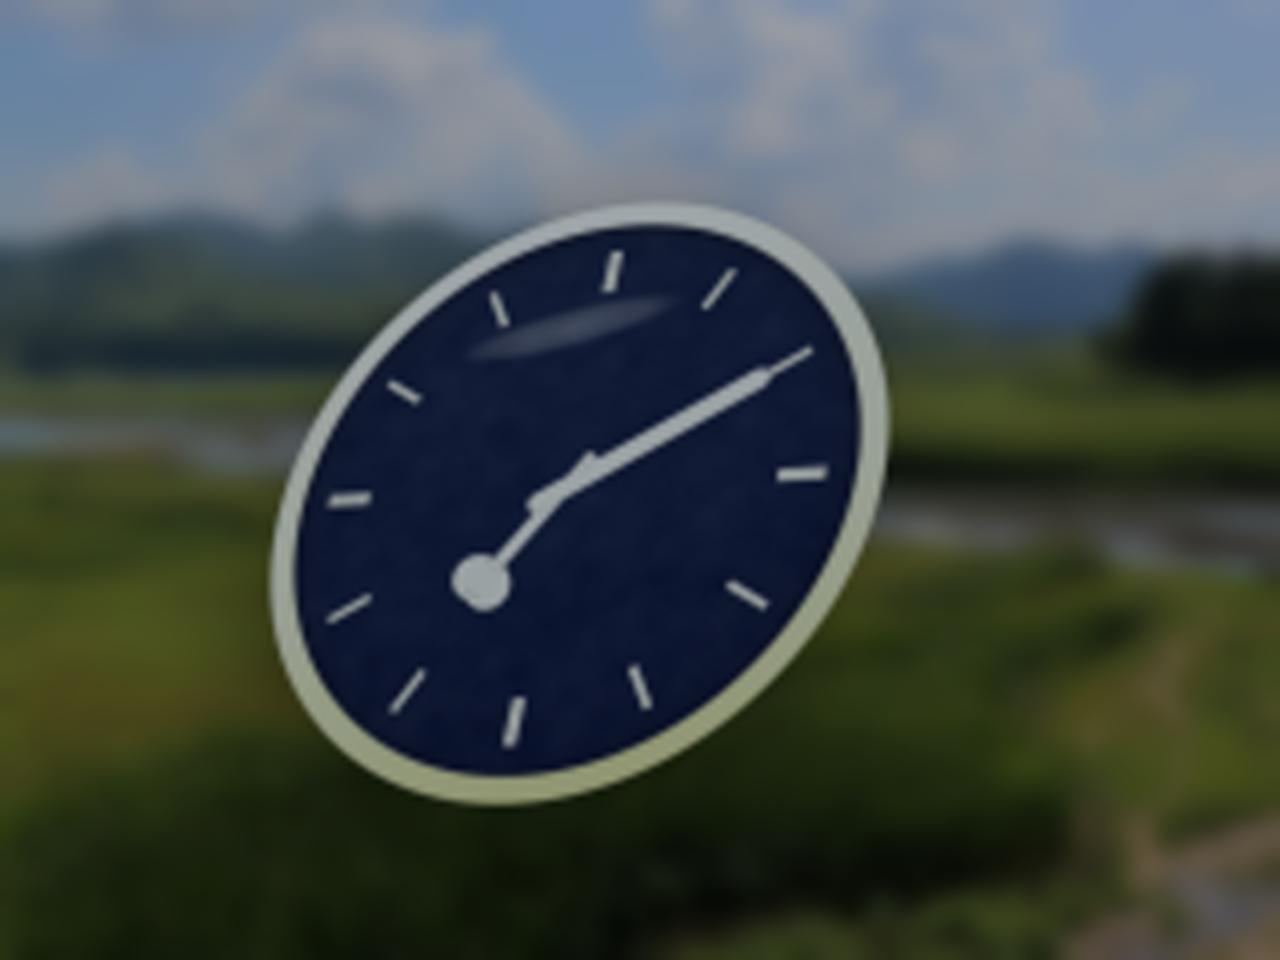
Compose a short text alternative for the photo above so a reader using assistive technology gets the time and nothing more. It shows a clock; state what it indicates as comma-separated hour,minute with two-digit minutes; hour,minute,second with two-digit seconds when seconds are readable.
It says 7,10
